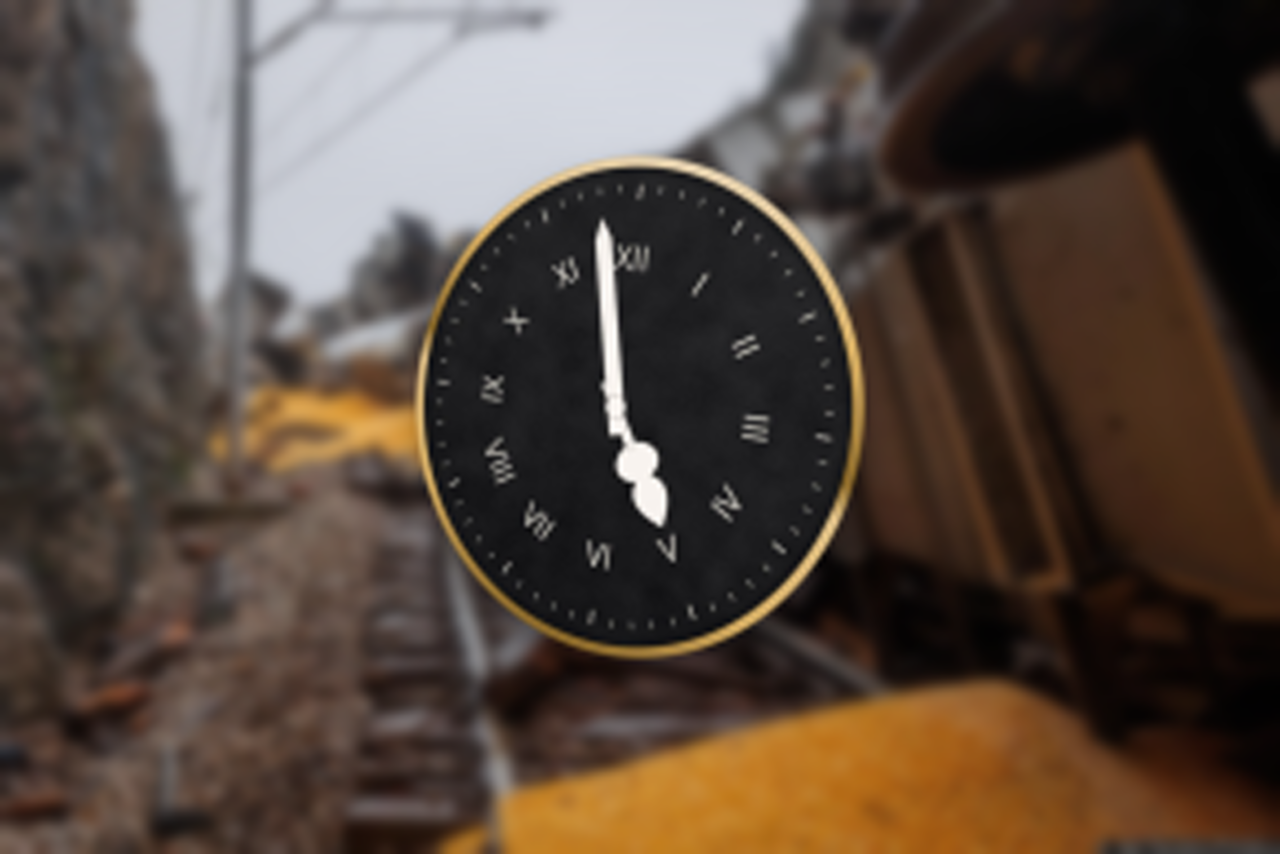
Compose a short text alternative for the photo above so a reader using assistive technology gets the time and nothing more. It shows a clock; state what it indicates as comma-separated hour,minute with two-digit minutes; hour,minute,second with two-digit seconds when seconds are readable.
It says 4,58
